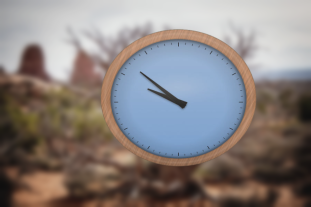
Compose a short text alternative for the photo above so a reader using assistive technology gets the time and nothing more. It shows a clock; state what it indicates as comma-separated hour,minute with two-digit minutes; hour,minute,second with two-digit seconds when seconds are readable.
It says 9,52
